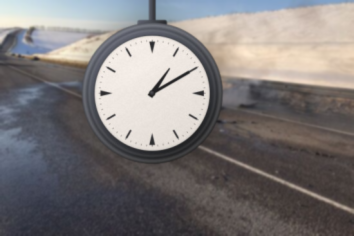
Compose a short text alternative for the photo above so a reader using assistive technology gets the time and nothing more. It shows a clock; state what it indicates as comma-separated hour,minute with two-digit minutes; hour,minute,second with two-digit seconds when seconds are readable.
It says 1,10
